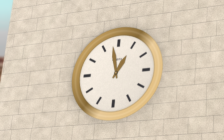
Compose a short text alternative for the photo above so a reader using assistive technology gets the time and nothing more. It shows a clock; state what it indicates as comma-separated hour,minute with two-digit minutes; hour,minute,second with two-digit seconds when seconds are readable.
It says 12,58
